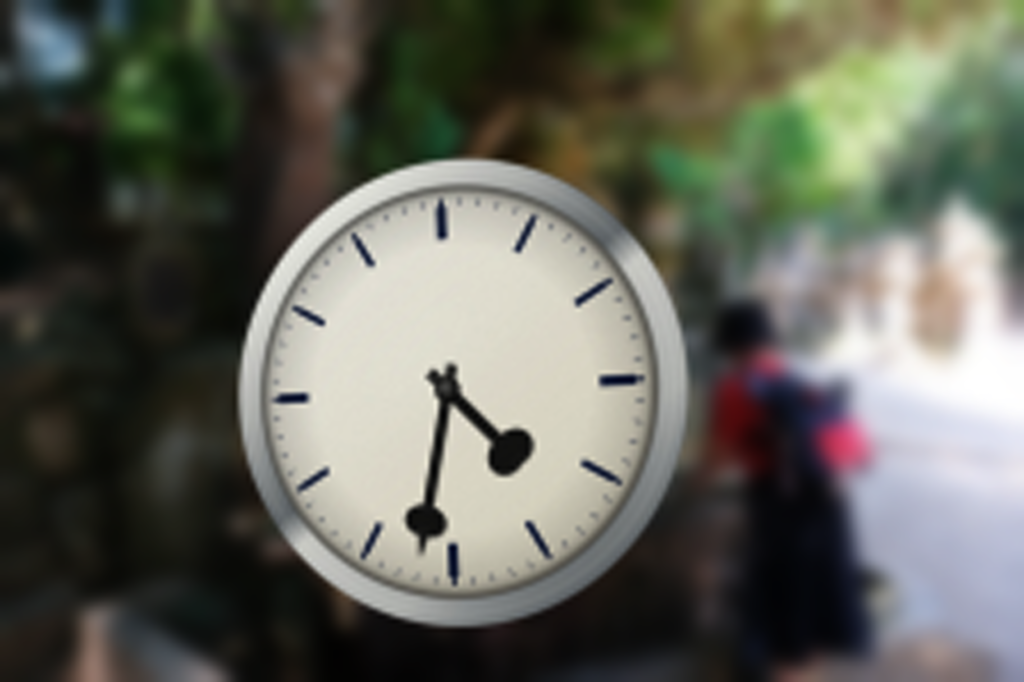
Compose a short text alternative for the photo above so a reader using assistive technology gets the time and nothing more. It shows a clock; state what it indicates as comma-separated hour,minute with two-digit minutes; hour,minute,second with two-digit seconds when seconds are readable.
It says 4,32
